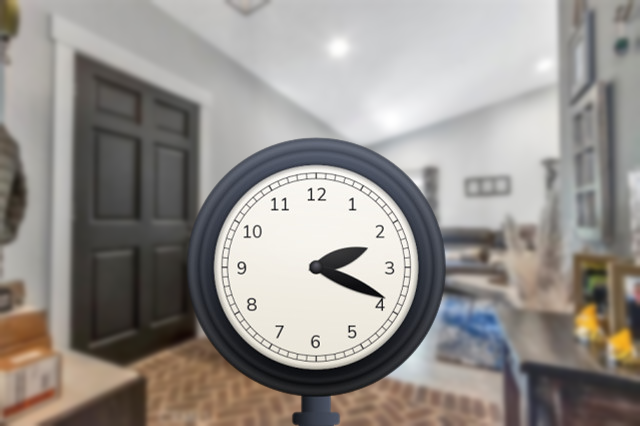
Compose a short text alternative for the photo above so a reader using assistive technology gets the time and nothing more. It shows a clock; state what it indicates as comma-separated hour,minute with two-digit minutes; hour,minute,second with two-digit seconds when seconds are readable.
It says 2,19
